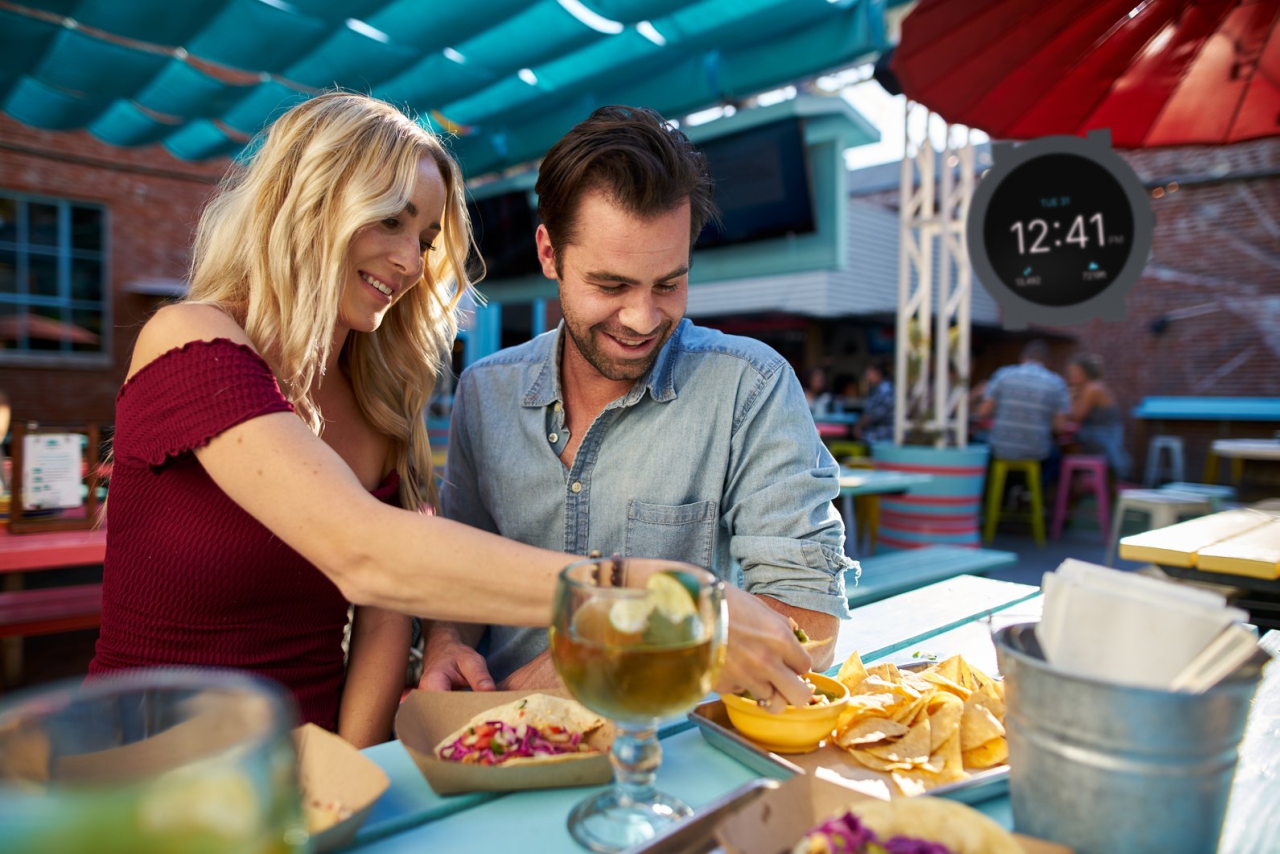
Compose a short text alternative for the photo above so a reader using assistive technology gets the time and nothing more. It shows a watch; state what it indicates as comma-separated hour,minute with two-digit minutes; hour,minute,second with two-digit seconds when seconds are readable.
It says 12,41
